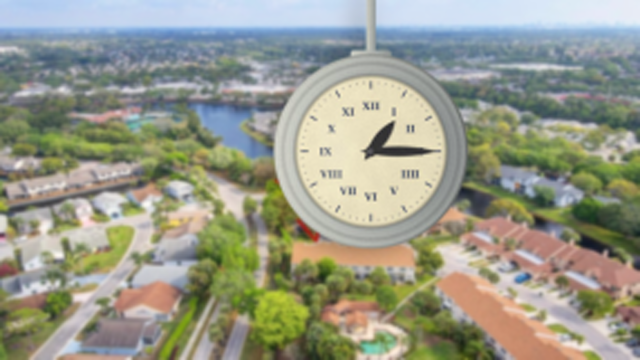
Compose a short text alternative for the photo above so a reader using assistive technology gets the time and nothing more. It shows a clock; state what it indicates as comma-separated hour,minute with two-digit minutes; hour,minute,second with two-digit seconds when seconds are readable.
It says 1,15
